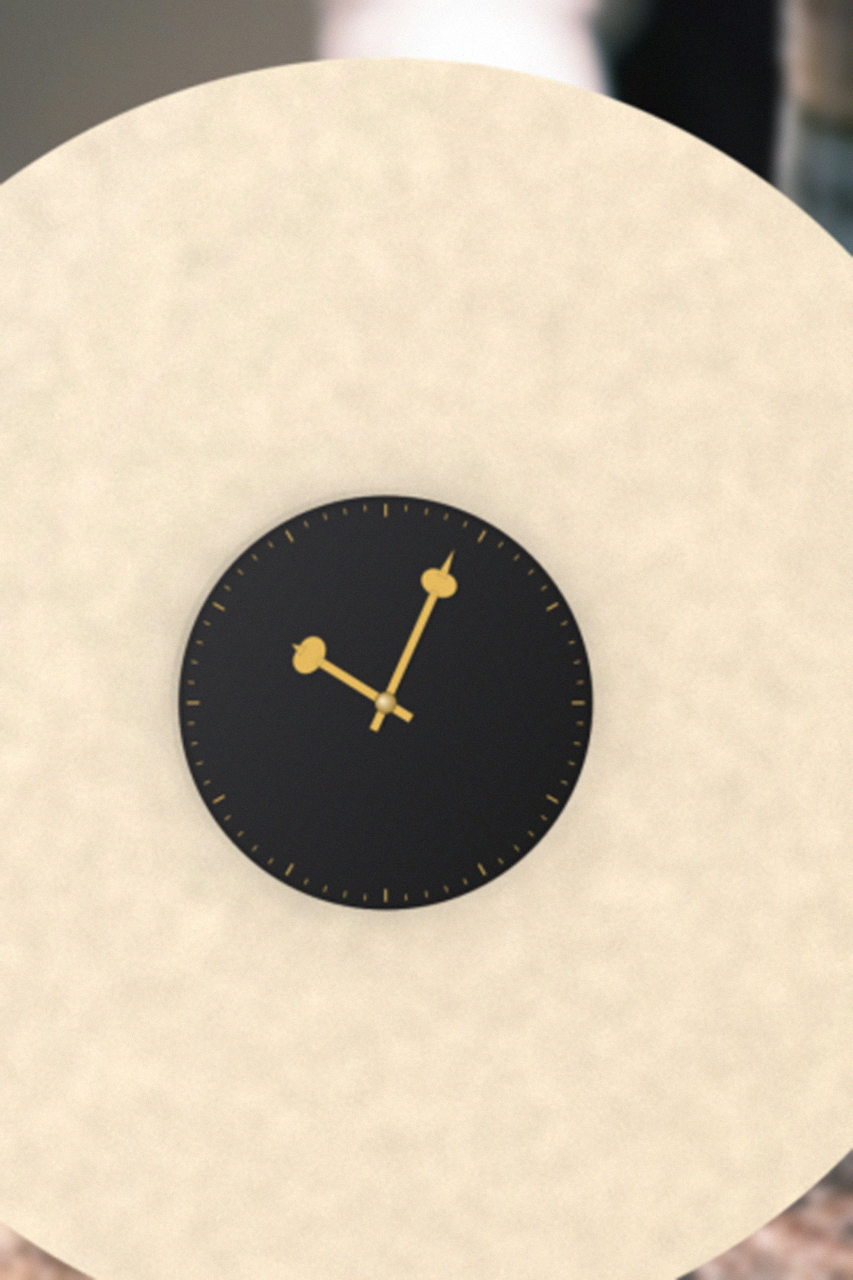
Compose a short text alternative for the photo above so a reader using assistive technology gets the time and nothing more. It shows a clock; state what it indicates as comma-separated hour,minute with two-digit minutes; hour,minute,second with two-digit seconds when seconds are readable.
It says 10,04
